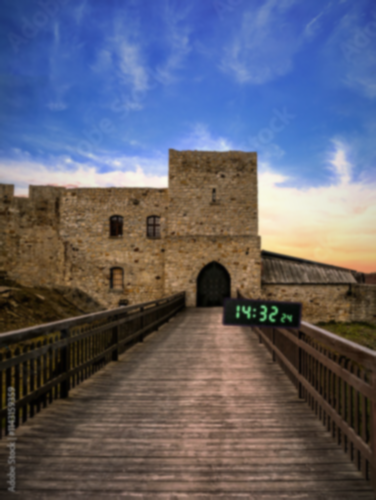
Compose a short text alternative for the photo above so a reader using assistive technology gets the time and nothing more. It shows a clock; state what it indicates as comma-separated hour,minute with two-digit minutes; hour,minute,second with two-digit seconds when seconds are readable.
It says 14,32
